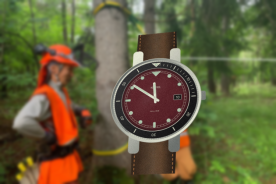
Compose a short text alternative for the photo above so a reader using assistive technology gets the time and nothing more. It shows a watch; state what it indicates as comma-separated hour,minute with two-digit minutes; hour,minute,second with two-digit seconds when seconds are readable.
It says 11,51
